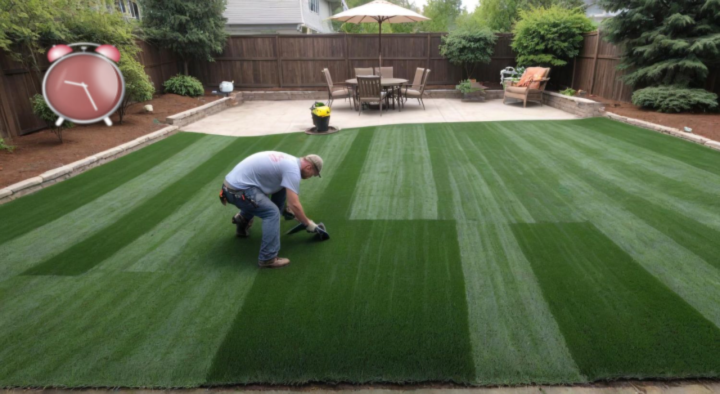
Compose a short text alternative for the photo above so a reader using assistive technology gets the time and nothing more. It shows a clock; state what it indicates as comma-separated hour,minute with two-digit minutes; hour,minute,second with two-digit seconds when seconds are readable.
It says 9,26
